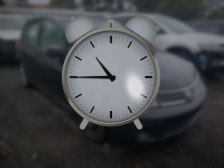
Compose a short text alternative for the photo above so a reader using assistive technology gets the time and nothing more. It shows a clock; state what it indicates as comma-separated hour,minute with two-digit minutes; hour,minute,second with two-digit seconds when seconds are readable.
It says 10,45
